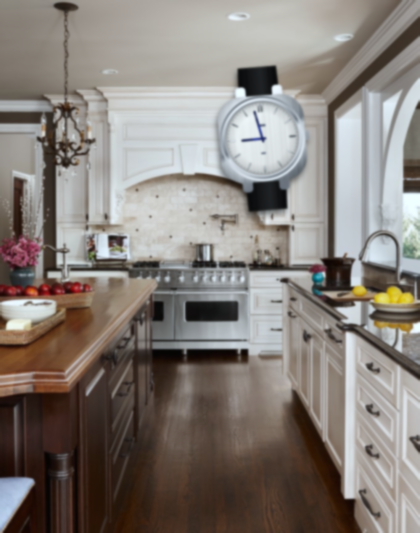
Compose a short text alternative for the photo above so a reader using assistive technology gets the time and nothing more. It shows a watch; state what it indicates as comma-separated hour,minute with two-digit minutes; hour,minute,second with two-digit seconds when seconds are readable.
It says 8,58
